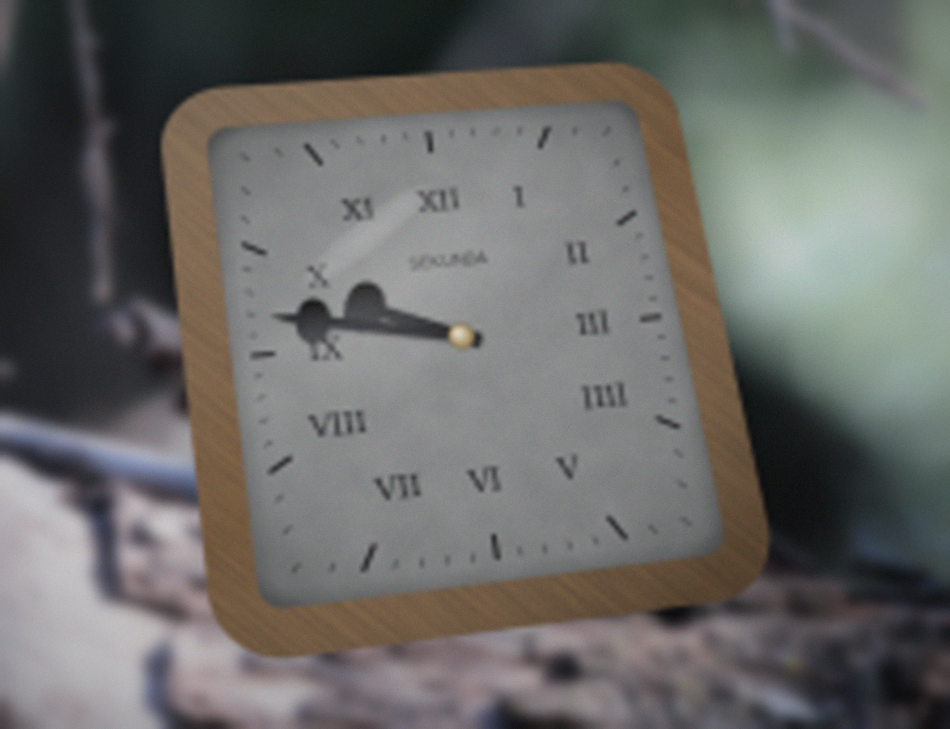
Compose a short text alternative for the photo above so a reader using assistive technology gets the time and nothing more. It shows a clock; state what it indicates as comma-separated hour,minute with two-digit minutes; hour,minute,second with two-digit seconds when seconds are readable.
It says 9,47
